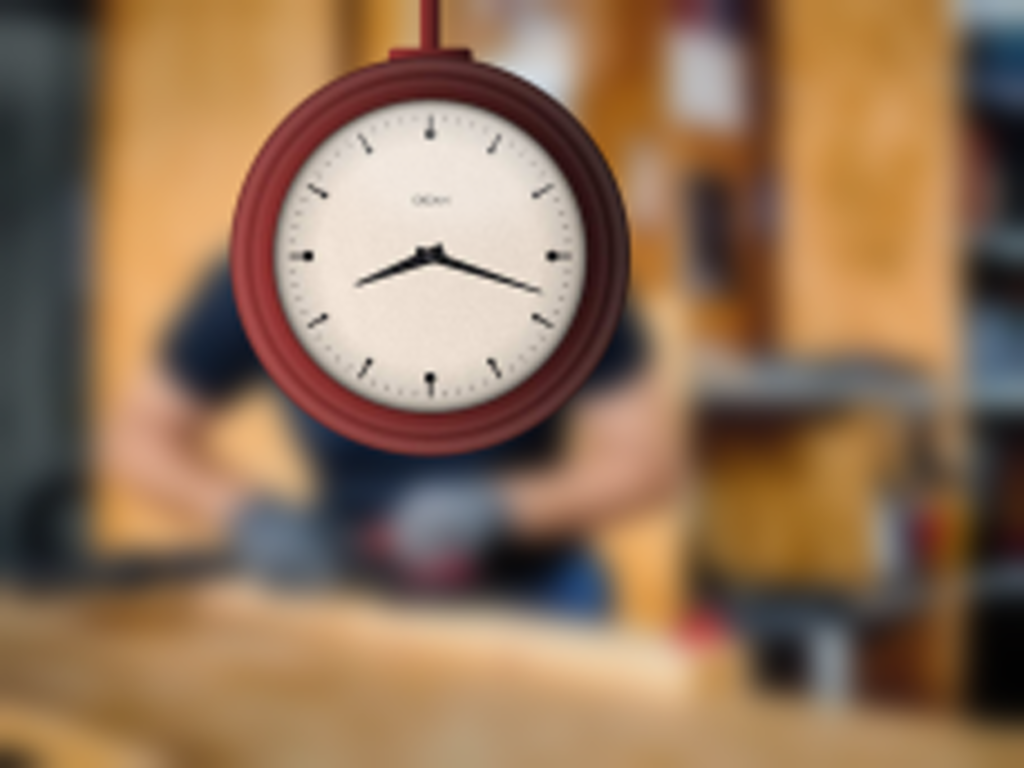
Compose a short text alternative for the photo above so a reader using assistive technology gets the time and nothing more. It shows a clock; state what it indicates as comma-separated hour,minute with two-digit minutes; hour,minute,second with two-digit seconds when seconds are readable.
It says 8,18
